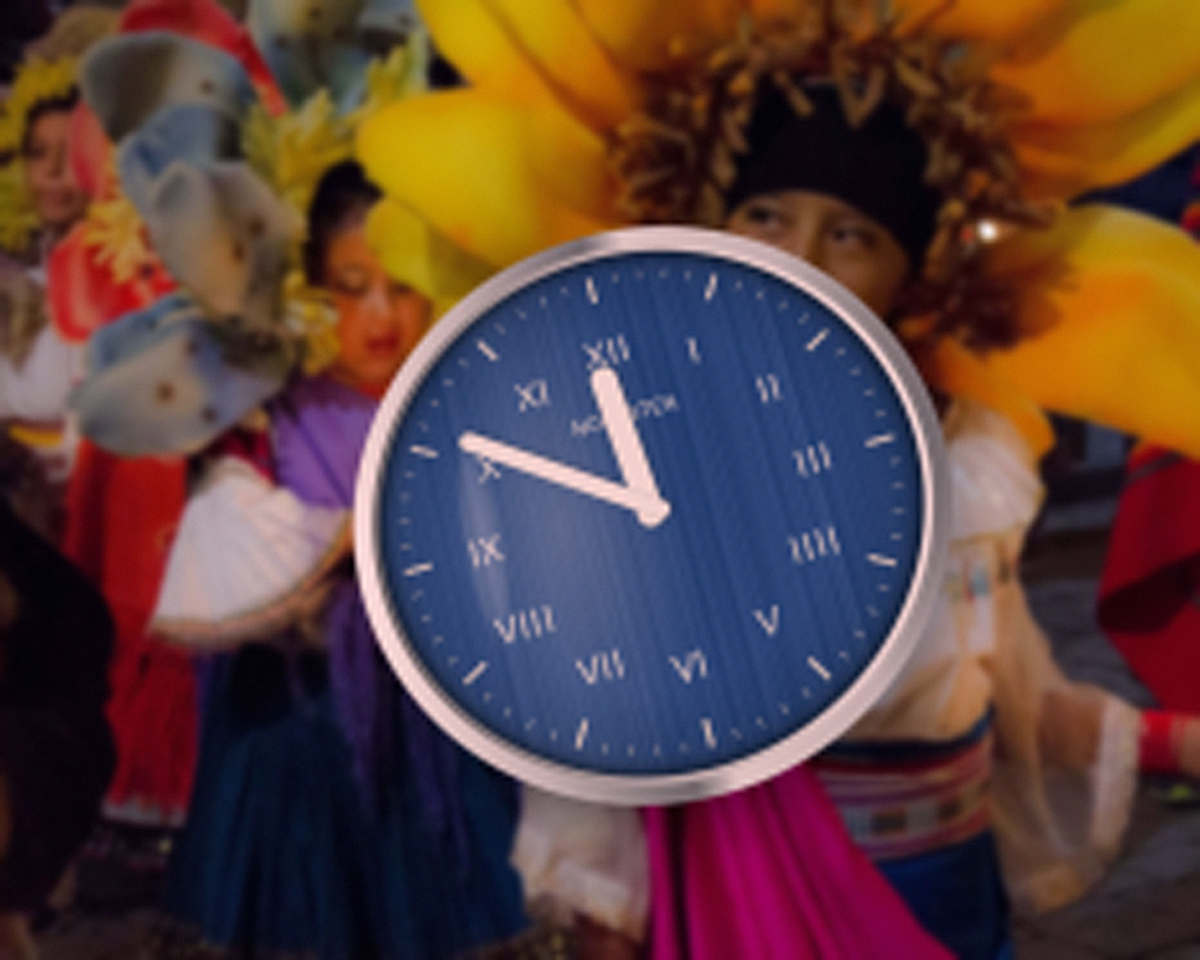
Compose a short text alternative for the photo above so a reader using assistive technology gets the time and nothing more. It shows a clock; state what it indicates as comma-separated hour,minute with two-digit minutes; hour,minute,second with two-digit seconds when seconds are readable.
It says 11,51
